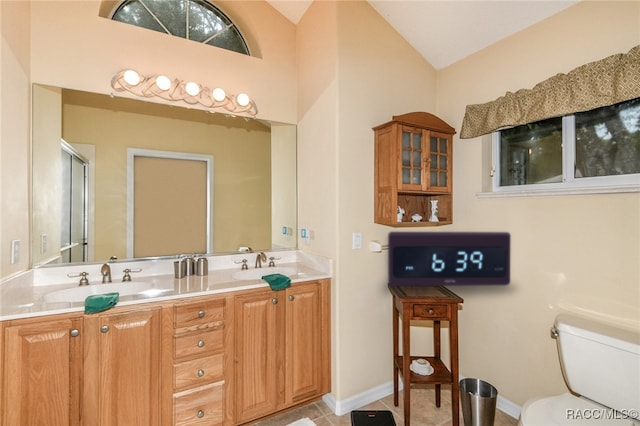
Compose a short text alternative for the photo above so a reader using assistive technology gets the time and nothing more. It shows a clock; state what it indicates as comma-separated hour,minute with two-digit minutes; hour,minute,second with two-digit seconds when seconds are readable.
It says 6,39
